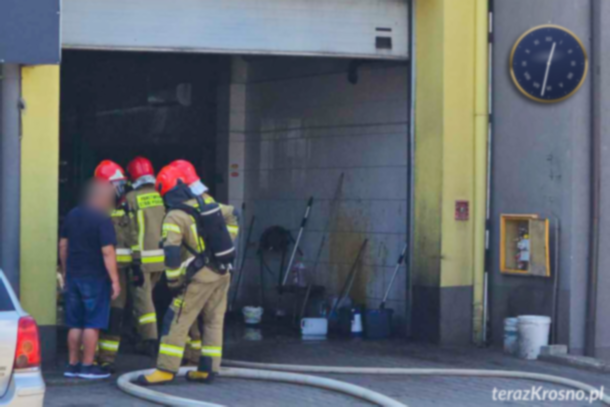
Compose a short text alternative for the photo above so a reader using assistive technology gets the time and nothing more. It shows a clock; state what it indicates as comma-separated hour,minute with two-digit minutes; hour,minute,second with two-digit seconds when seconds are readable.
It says 12,32
